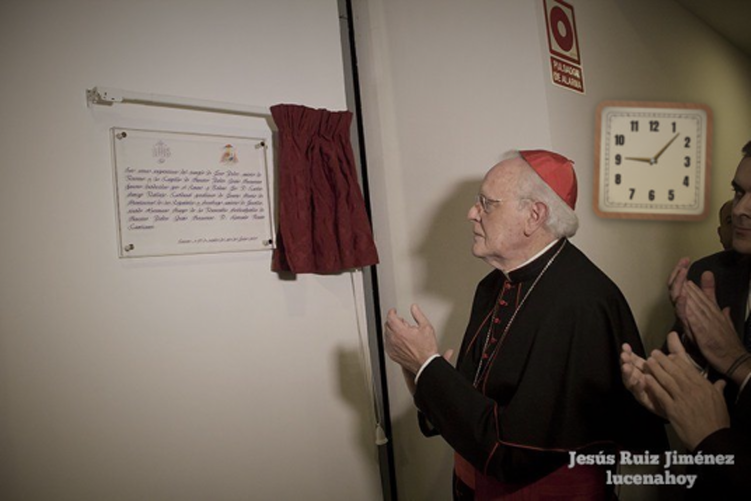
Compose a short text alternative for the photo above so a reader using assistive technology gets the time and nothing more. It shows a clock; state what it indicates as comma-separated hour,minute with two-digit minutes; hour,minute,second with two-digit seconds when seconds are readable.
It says 9,07
